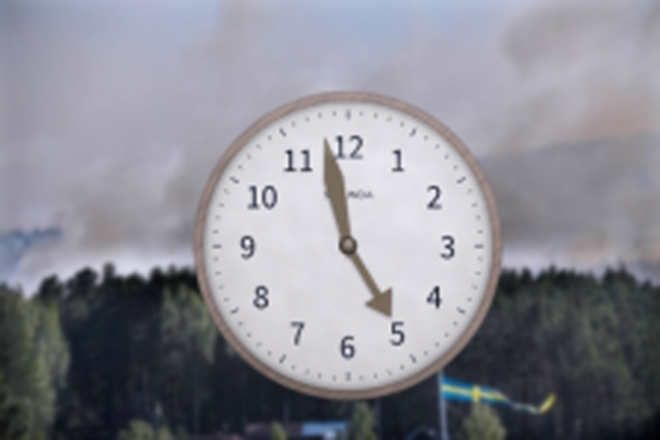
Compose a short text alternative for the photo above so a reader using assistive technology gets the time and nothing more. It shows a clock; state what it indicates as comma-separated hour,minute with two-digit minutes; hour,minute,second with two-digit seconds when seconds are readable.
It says 4,58
